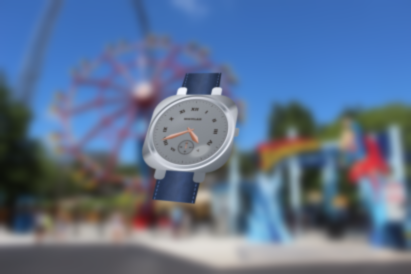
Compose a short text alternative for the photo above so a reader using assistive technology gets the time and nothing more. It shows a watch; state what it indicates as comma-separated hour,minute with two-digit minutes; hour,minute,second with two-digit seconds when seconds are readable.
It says 4,41
